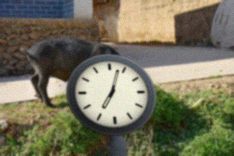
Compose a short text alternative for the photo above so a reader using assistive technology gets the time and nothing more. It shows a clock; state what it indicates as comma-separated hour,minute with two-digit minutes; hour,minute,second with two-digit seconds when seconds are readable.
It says 7,03
